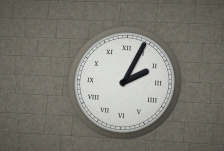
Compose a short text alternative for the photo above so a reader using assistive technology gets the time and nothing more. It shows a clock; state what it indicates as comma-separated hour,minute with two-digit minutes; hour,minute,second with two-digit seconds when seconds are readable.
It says 2,04
